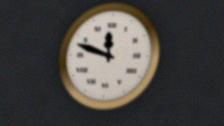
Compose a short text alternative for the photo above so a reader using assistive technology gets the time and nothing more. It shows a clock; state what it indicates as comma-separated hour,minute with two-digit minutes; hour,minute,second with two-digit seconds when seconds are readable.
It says 11,48
